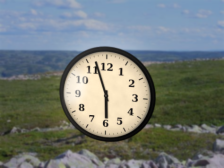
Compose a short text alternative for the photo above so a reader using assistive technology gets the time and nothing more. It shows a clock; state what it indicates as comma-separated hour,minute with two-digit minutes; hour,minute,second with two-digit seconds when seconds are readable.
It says 5,57
